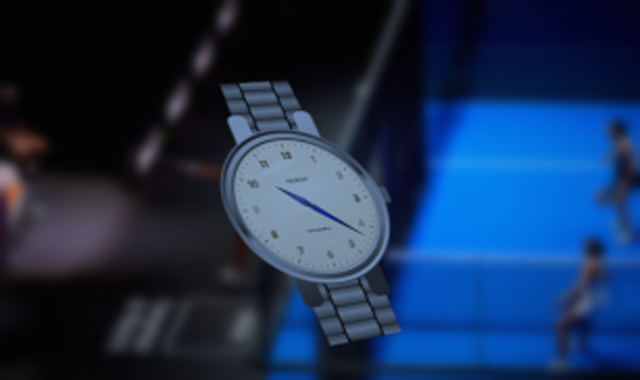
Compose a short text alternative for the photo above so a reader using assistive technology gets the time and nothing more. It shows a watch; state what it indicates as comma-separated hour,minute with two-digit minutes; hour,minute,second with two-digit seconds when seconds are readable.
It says 10,22
